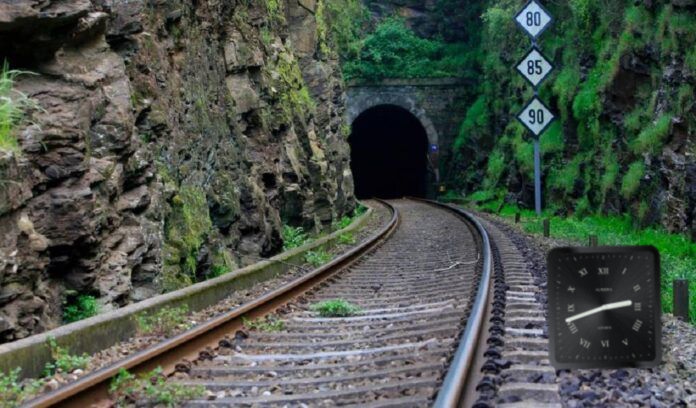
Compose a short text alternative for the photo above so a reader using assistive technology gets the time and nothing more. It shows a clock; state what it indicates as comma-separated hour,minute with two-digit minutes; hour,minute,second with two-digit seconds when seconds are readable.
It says 2,42
